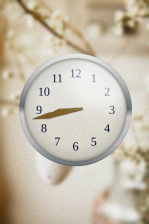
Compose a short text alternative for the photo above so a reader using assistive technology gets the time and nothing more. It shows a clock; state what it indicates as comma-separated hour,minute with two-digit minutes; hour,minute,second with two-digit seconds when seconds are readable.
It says 8,43
